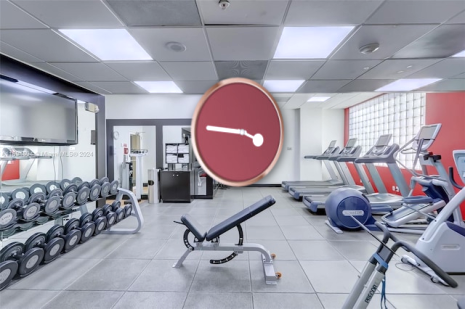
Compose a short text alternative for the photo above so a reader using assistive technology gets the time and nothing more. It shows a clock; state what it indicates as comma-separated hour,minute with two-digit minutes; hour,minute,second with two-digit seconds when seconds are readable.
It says 3,46
